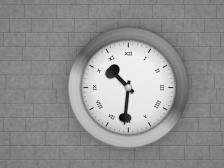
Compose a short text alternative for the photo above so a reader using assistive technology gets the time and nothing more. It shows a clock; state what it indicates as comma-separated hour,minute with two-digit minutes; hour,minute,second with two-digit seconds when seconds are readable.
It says 10,31
